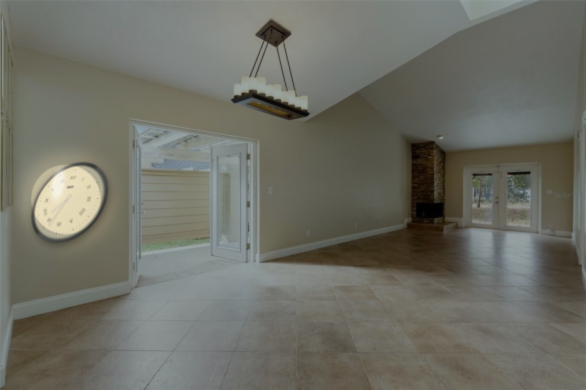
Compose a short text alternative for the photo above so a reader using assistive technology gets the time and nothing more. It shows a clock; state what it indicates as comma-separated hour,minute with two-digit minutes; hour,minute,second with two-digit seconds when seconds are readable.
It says 7,34
